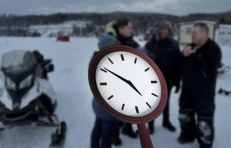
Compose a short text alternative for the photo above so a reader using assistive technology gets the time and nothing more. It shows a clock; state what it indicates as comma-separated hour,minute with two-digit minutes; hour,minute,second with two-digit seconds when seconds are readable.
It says 4,51
